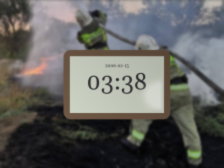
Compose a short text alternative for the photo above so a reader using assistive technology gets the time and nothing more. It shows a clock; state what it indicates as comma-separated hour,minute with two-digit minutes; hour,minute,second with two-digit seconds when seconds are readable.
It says 3,38
